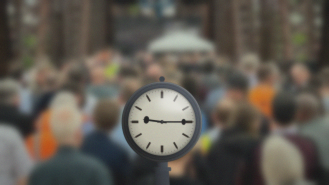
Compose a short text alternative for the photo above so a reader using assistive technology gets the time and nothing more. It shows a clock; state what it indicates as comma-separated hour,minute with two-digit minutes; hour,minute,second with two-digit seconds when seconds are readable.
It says 9,15
